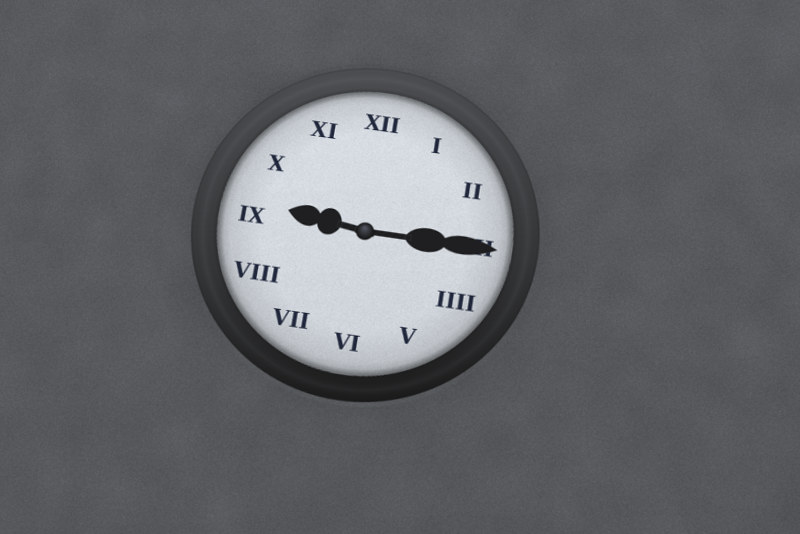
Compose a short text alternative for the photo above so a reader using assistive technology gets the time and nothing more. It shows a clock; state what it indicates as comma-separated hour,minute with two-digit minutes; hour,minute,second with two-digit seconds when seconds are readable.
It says 9,15
